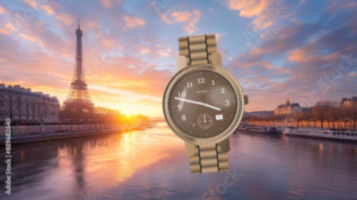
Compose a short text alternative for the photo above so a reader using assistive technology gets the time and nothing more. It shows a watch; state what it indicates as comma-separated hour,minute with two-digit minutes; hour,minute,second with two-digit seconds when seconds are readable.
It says 3,48
